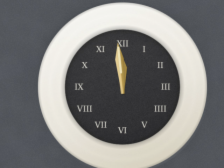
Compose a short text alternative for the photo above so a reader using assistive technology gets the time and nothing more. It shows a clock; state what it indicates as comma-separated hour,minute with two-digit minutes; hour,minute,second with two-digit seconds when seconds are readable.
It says 11,59
